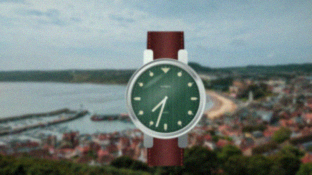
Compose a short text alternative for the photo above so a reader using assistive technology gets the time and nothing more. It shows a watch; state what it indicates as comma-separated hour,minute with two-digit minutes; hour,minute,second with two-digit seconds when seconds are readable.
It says 7,33
